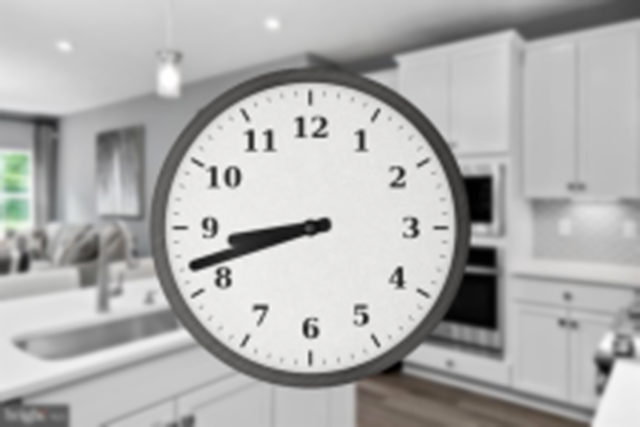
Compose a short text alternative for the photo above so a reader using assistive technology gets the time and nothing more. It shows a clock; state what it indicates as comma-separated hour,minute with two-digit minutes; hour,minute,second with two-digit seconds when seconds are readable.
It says 8,42
